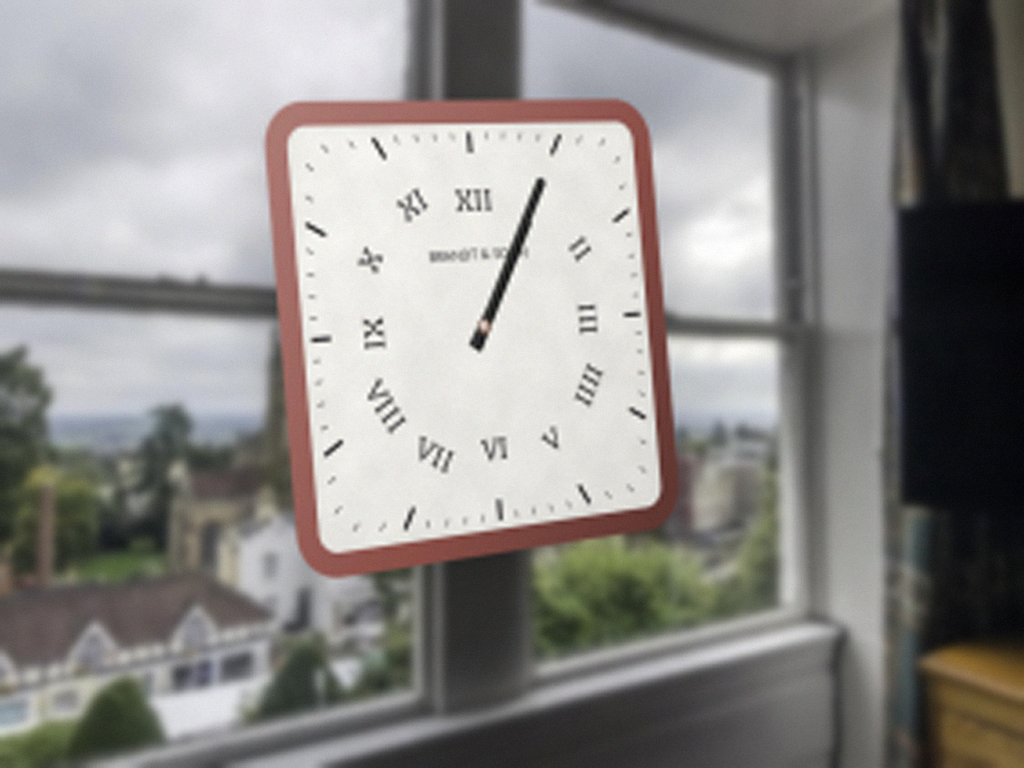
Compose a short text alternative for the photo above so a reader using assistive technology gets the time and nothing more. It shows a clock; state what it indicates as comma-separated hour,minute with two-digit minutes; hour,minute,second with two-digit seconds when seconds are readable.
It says 1,05
